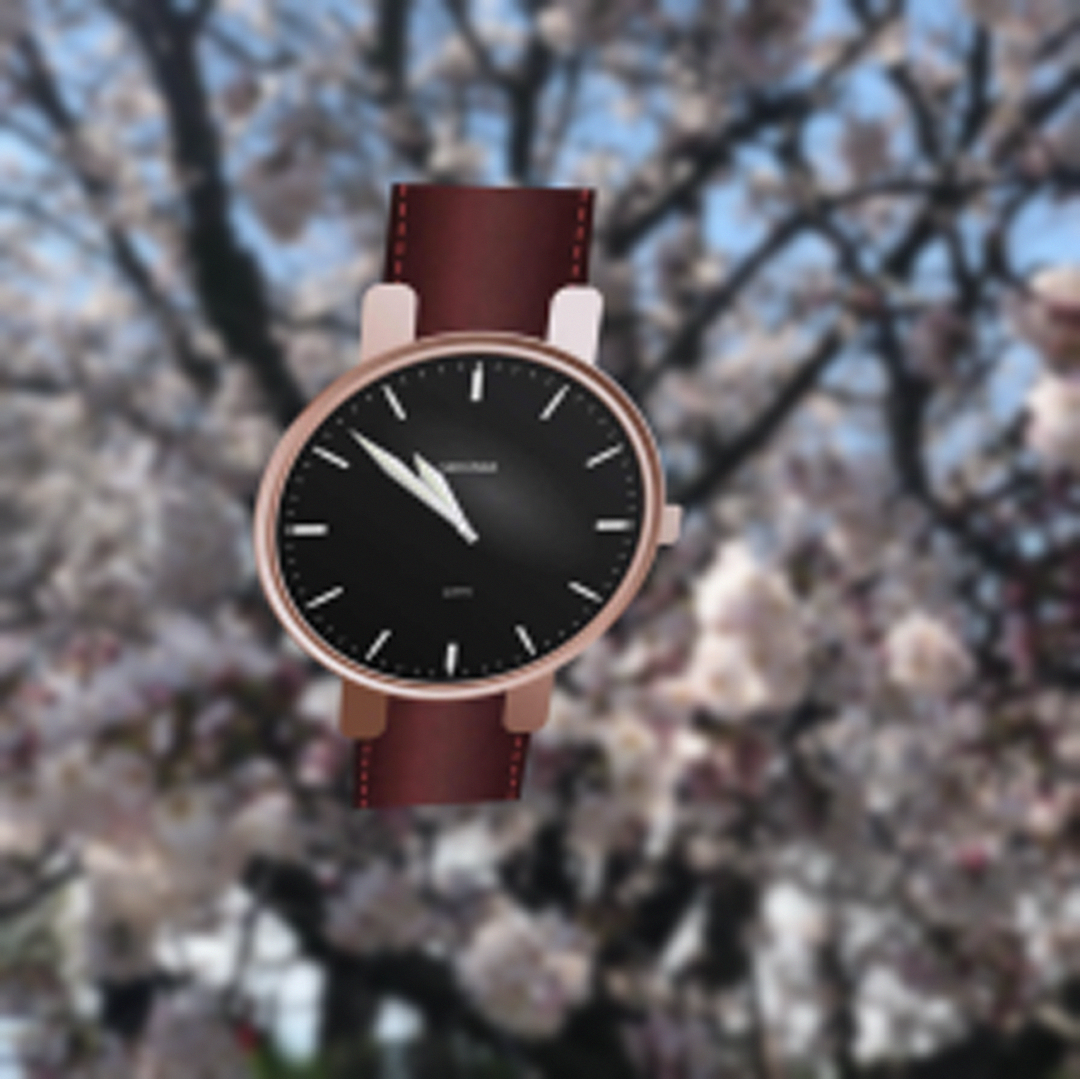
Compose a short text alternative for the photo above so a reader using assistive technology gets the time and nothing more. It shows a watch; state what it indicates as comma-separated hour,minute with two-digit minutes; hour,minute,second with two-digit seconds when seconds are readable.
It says 10,52
